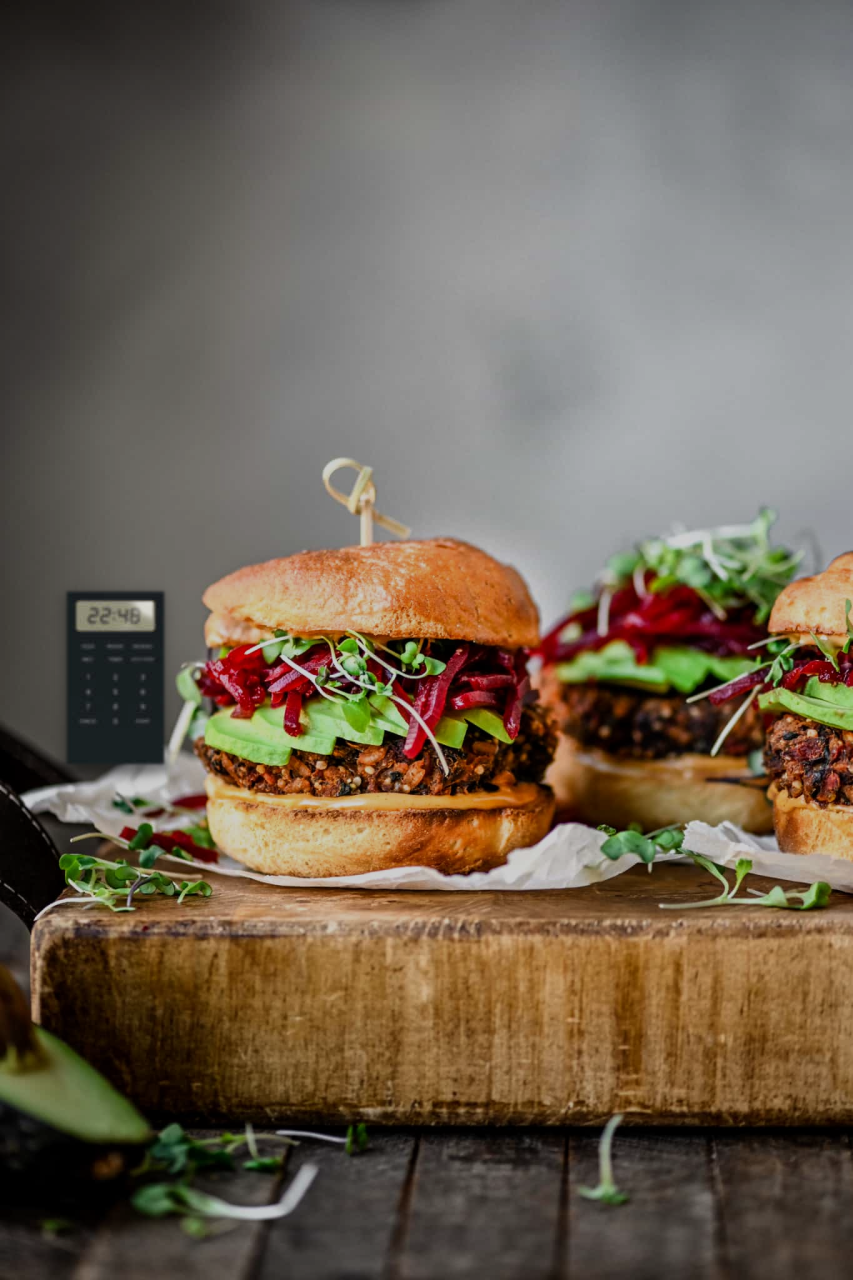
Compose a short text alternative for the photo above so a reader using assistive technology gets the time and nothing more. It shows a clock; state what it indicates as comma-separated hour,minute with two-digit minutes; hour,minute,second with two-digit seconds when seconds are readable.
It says 22,48
